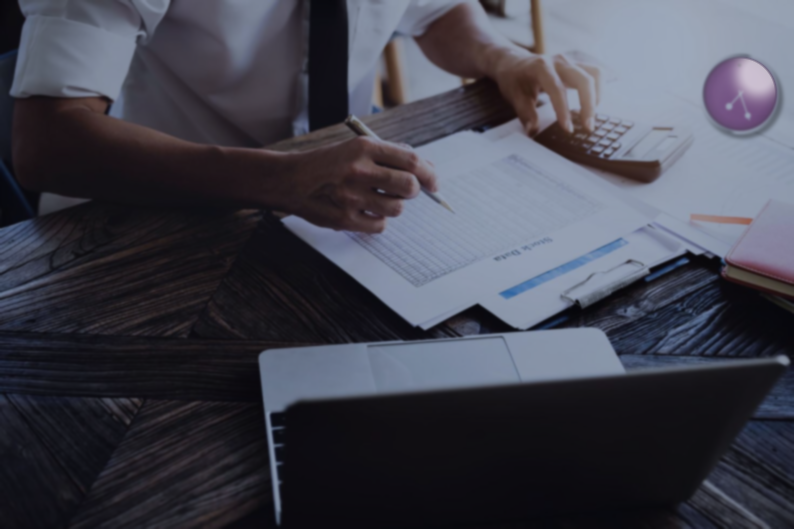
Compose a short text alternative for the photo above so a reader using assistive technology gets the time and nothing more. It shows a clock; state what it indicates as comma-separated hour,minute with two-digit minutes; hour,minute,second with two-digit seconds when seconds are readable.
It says 7,27
